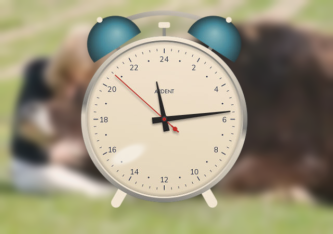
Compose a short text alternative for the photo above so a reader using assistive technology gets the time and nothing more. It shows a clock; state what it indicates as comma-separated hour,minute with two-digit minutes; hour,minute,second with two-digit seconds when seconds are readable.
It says 23,13,52
